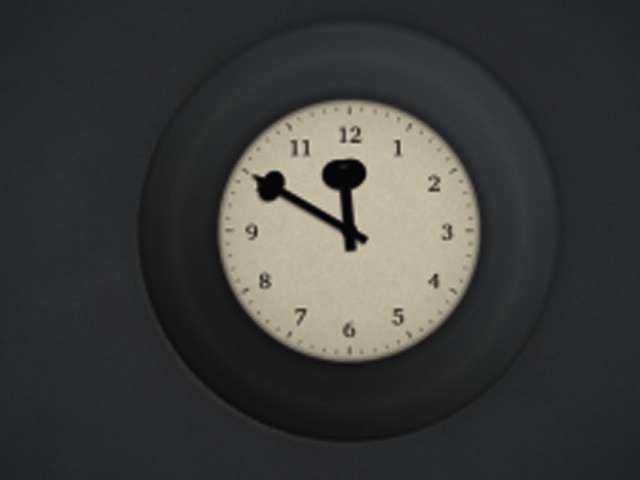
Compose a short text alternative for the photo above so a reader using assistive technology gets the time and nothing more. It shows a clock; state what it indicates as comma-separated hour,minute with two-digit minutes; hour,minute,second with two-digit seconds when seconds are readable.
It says 11,50
